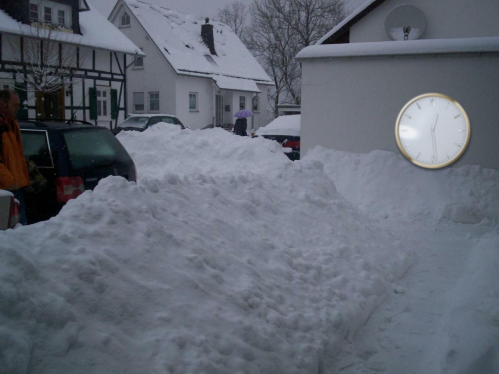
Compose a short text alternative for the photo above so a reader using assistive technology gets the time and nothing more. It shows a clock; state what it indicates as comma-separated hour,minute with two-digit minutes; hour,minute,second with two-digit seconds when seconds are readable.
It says 12,29
